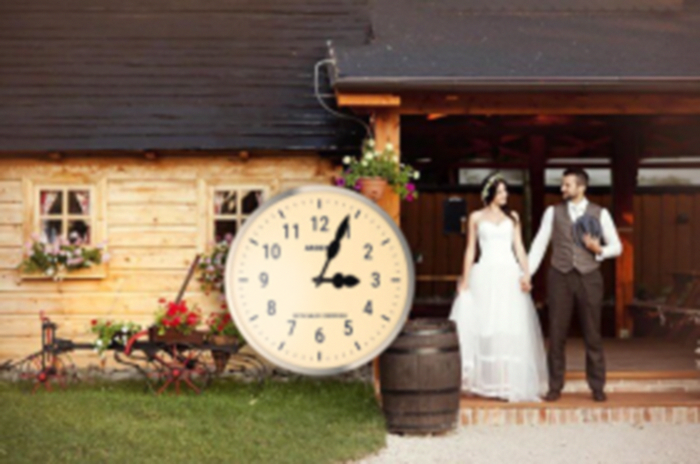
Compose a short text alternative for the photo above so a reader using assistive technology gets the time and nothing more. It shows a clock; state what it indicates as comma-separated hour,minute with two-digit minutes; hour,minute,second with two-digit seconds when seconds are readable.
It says 3,04
